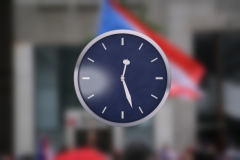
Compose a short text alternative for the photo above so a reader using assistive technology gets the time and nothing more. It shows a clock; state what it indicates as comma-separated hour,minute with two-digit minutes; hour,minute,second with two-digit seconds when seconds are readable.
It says 12,27
